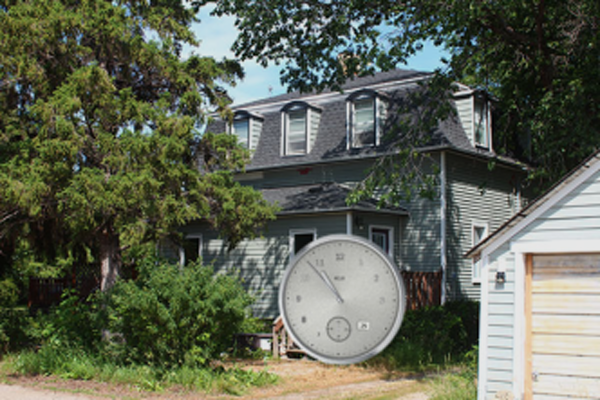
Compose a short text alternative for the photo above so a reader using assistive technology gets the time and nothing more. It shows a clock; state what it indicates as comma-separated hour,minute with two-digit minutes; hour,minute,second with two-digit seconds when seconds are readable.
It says 10,53
